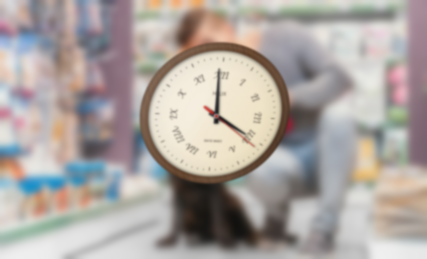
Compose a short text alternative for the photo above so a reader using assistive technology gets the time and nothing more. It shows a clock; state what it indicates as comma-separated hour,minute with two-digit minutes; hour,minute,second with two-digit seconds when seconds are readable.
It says 3,59,21
